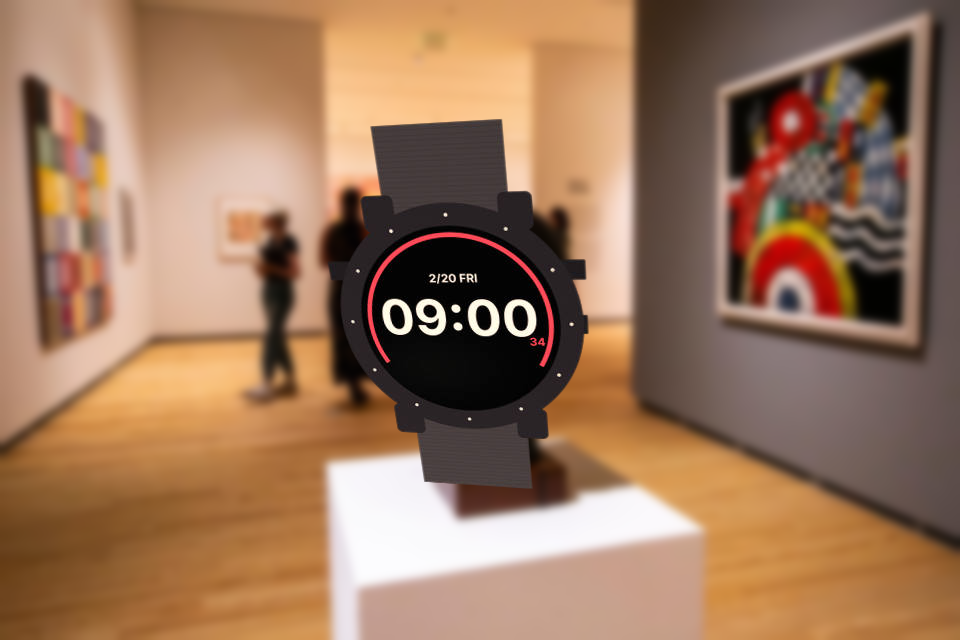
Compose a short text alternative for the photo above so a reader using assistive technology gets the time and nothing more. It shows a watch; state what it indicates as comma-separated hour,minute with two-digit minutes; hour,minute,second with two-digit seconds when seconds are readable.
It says 9,00,34
